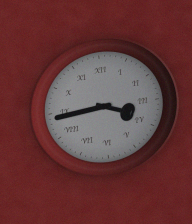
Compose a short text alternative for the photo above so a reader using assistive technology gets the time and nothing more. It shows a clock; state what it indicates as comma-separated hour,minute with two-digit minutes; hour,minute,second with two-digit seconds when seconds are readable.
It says 3,44
